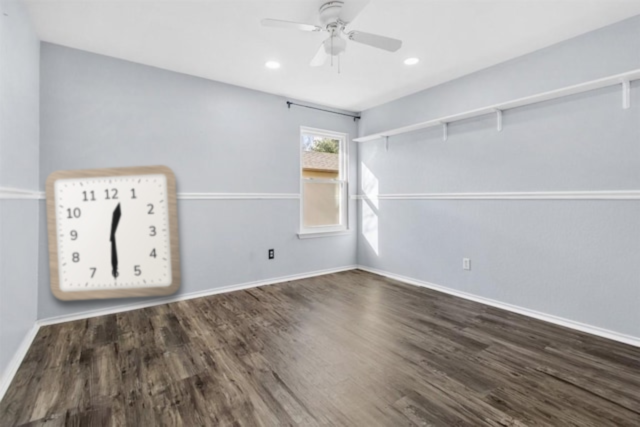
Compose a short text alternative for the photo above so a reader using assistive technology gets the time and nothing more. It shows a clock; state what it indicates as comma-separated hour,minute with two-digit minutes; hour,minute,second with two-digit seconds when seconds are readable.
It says 12,30
